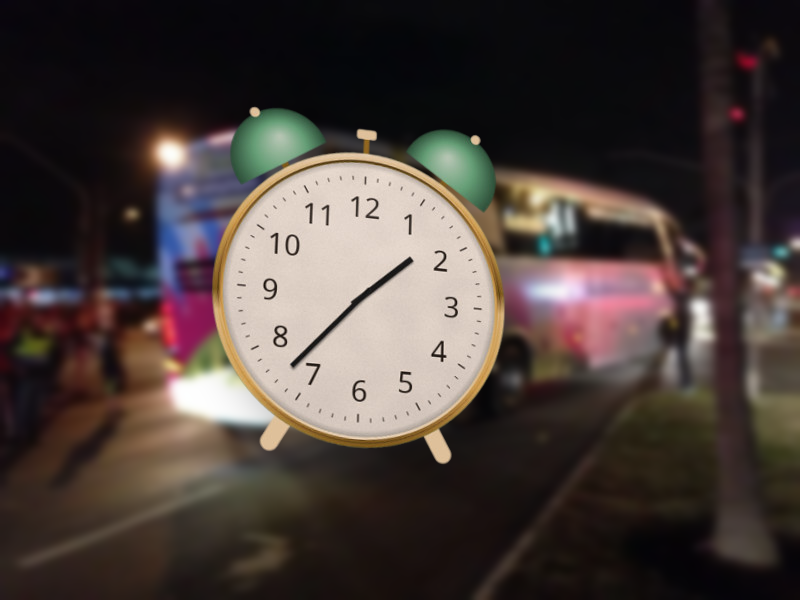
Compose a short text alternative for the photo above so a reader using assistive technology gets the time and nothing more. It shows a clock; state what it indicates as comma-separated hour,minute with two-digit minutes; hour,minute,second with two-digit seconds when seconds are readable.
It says 1,37
